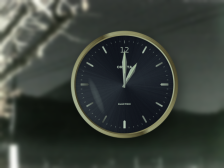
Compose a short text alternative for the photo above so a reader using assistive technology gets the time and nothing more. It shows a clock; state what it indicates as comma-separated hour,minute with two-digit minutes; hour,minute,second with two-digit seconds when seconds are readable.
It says 1,00
